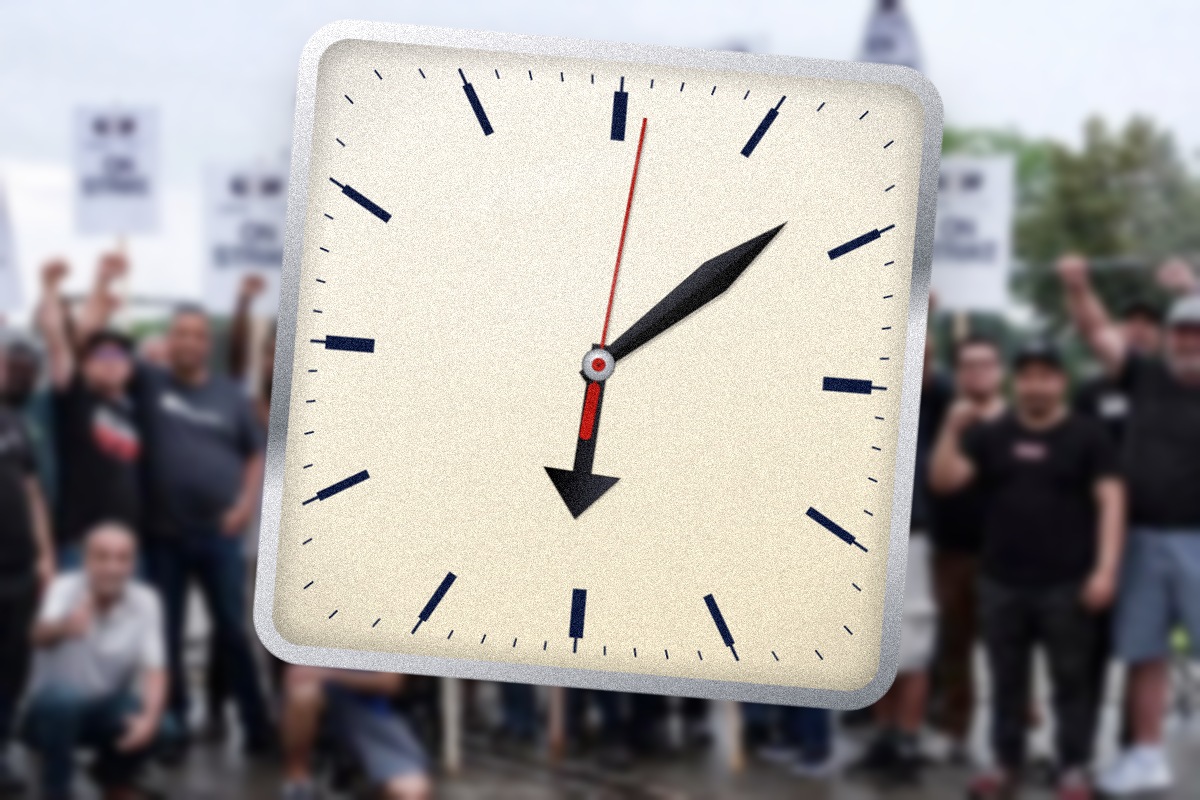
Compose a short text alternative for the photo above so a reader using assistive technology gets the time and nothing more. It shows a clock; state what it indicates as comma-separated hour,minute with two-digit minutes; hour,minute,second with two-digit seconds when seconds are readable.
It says 6,08,01
